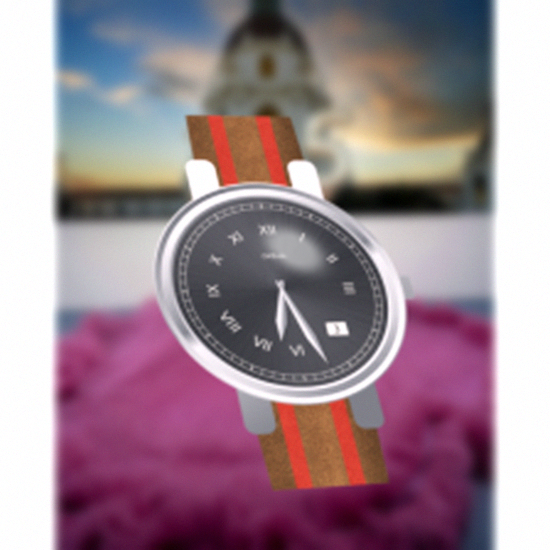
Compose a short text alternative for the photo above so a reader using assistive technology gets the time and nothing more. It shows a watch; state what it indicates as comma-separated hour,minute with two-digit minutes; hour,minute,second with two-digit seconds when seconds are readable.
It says 6,27
